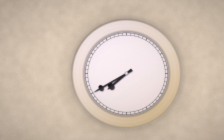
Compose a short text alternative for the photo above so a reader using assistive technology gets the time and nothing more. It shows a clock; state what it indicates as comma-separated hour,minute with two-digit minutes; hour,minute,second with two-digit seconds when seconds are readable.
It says 7,40
